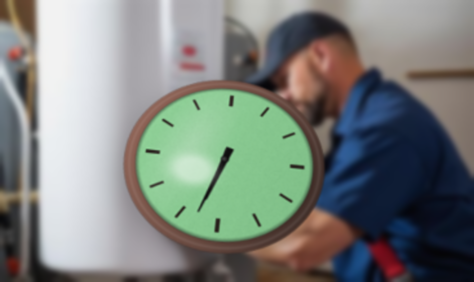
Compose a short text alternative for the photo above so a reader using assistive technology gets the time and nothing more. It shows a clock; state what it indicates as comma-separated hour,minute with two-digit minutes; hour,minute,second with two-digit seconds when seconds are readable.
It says 6,33
